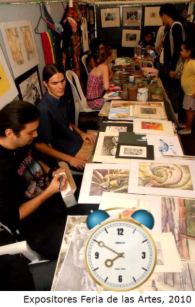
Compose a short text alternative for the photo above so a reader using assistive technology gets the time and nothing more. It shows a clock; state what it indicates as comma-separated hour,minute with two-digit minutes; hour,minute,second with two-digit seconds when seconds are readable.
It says 7,50
